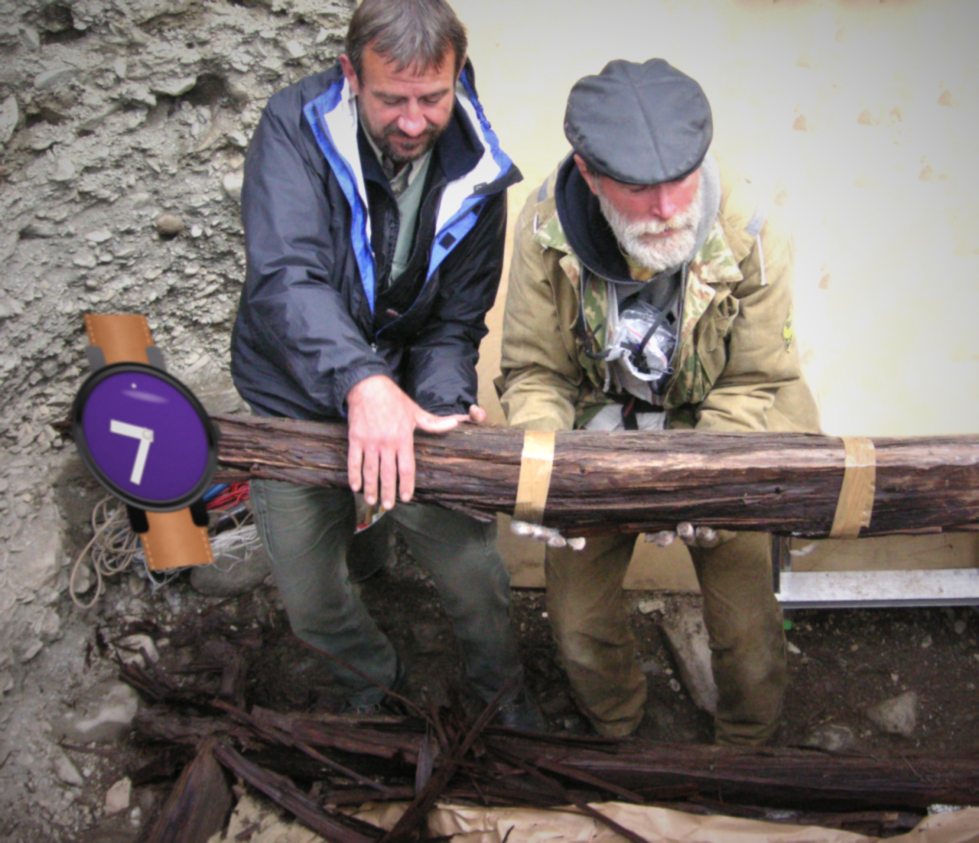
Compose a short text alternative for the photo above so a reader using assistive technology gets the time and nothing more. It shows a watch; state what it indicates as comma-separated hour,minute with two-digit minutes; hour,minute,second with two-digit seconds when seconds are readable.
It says 9,35
